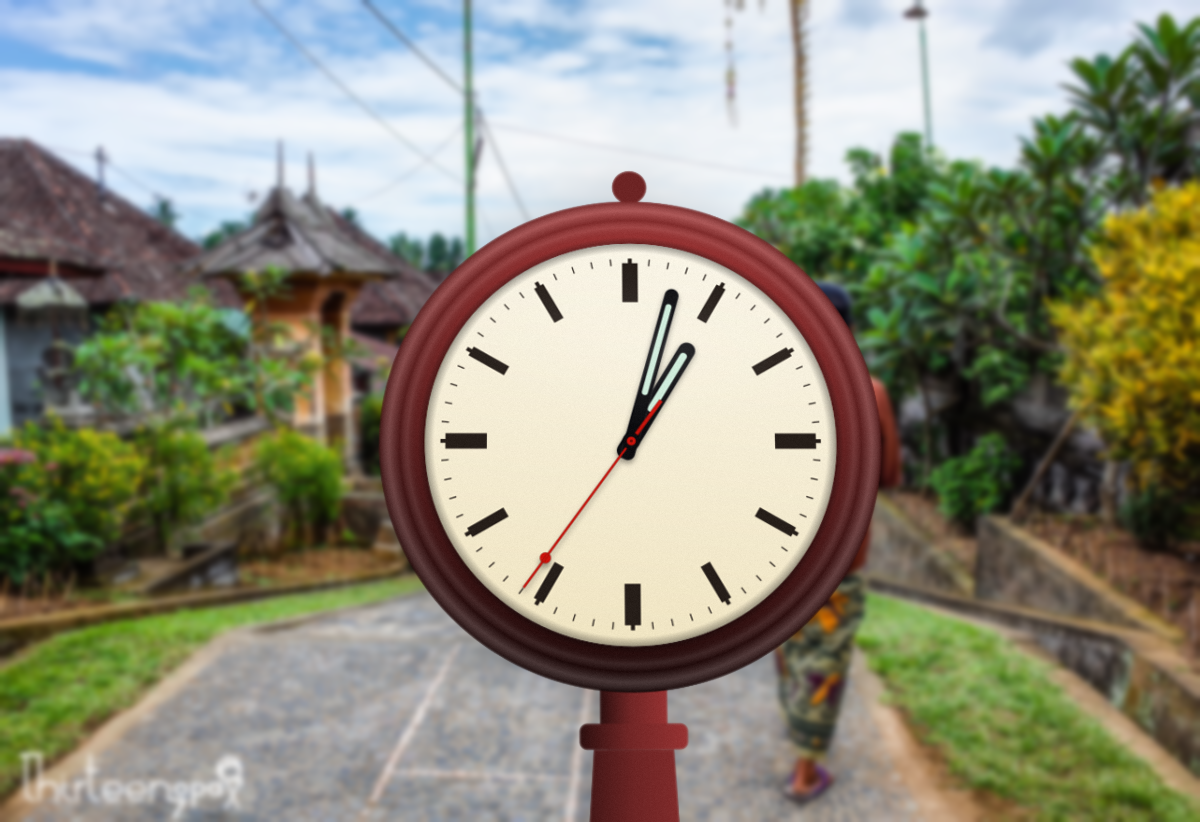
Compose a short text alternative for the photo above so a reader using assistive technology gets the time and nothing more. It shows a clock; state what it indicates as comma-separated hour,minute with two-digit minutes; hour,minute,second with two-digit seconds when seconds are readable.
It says 1,02,36
